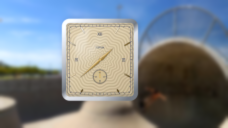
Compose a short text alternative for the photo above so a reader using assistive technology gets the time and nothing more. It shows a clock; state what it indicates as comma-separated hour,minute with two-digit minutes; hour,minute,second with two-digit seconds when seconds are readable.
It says 1,38
